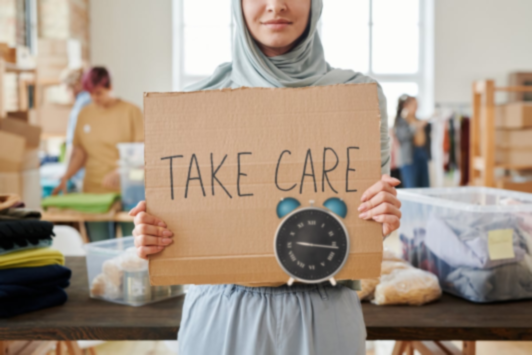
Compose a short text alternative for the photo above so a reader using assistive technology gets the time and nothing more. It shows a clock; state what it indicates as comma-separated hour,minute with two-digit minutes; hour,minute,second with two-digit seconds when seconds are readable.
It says 9,16
